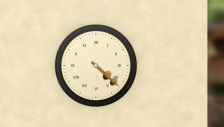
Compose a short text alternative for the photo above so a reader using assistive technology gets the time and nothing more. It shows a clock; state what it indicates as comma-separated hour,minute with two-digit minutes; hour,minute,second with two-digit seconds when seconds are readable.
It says 4,22
